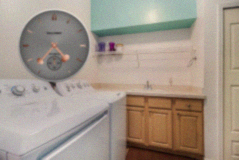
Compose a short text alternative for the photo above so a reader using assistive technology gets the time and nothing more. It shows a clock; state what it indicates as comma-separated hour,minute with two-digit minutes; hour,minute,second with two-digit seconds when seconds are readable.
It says 4,37
